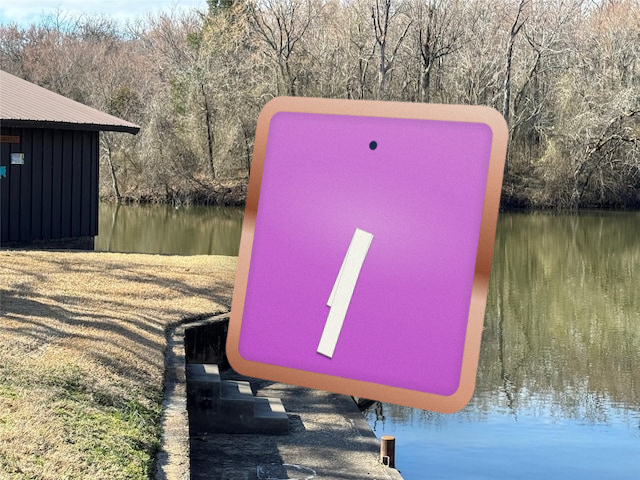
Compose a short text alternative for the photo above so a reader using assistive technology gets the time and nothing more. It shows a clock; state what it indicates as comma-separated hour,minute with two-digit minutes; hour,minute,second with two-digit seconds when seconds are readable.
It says 6,32
